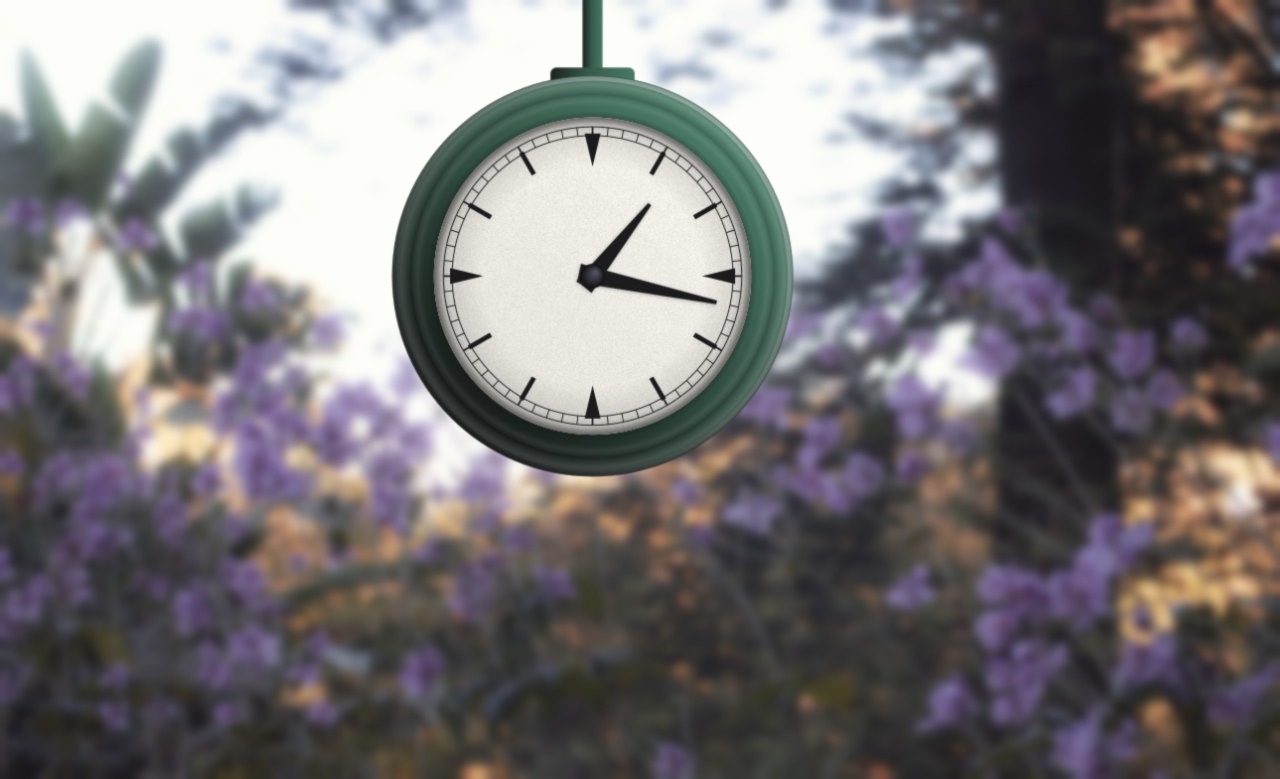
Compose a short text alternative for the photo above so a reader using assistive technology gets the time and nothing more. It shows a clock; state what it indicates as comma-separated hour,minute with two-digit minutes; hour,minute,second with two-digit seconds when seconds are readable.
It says 1,17
